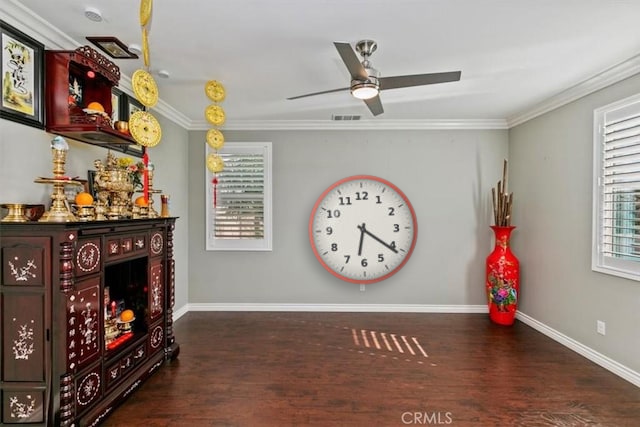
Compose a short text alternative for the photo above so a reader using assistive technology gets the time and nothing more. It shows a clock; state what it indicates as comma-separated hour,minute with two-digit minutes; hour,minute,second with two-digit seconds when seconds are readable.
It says 6,21
